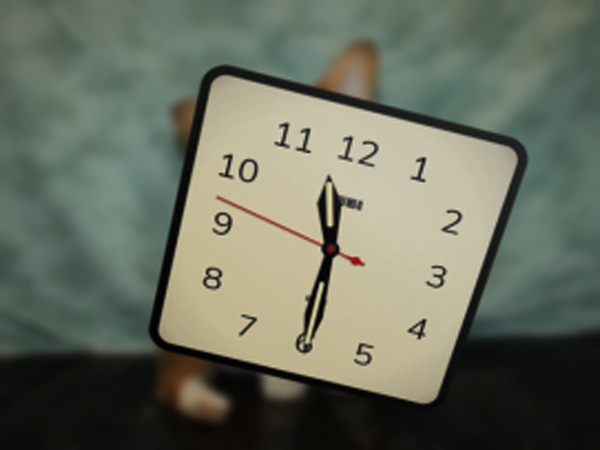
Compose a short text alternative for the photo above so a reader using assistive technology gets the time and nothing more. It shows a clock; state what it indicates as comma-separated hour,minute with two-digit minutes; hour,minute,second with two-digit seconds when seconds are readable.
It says 11,29,47
